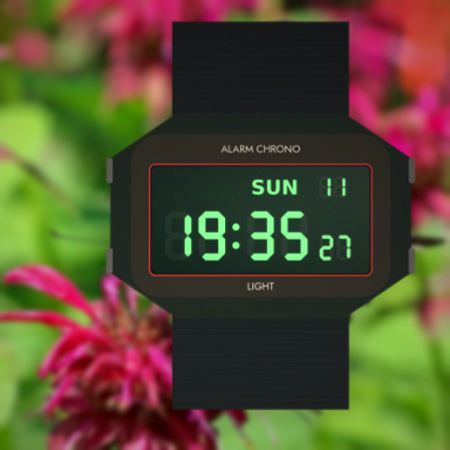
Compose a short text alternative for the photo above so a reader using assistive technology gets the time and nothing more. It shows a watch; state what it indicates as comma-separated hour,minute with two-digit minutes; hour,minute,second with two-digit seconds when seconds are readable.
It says 19,35,27
